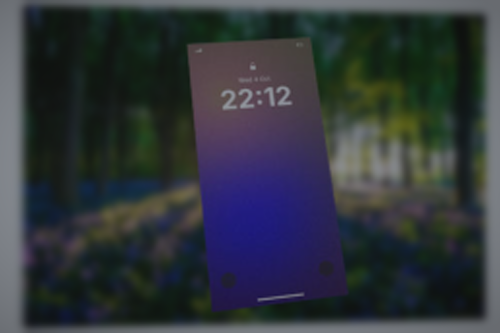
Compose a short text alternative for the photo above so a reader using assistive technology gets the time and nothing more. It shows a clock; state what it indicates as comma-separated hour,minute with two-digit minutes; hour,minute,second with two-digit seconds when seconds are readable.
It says 22,12
